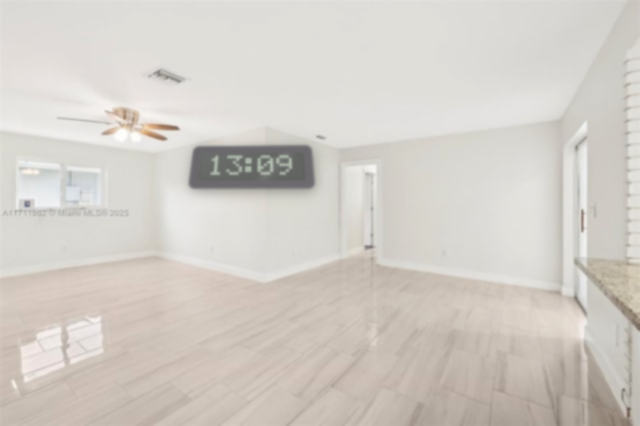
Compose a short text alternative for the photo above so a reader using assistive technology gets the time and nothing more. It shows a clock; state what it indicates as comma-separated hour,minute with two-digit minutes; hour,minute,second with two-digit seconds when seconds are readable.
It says 13,09
